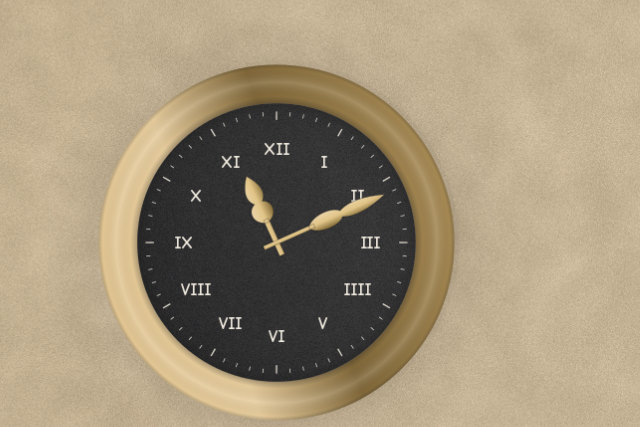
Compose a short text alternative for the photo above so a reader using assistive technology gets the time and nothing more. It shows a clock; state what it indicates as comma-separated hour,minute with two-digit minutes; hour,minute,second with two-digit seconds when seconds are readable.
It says 11,11
